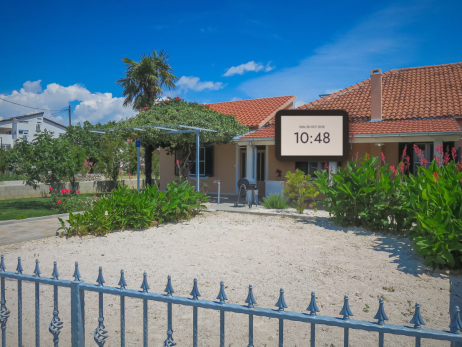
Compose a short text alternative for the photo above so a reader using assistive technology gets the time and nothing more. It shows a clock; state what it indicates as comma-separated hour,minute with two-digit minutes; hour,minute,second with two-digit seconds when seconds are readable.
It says 10,48
